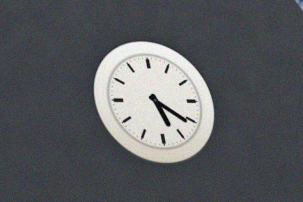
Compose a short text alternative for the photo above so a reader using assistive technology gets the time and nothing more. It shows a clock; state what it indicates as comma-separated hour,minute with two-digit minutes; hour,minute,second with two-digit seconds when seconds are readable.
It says 5,21
